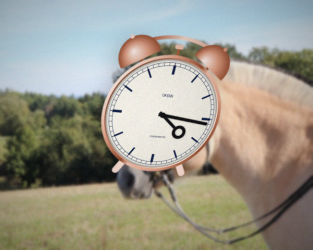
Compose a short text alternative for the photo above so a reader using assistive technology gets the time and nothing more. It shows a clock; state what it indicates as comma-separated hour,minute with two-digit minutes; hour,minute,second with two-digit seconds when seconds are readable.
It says 4,16
